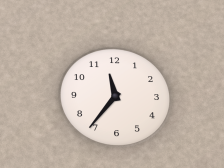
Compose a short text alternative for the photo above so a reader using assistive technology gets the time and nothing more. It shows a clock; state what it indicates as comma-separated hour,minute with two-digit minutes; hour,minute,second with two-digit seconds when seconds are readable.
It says 11,36
